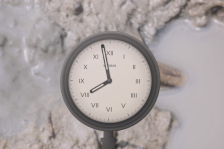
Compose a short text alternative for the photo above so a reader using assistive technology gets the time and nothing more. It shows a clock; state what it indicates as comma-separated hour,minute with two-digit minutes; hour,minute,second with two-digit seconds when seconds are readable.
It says 7,58
